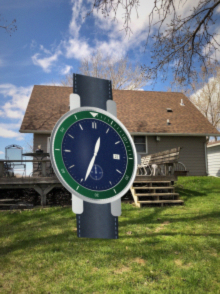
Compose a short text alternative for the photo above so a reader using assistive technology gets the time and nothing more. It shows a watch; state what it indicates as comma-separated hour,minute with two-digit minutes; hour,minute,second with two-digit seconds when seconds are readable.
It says 12,34
